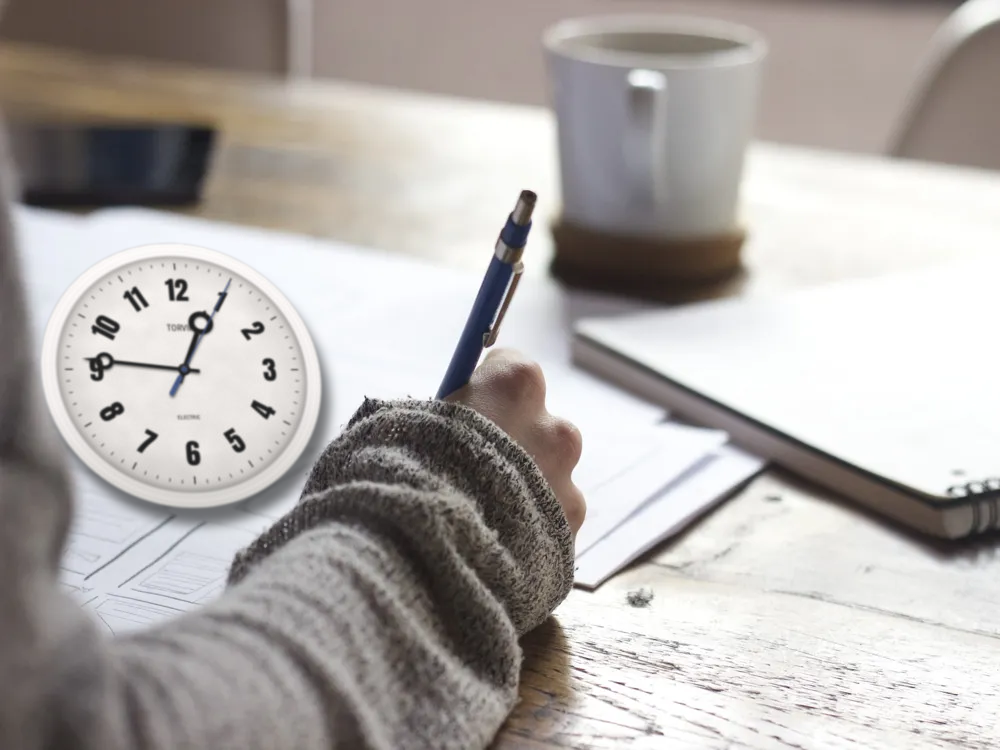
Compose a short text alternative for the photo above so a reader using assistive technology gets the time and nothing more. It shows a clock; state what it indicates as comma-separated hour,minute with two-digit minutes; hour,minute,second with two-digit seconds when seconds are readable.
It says 12,46,05
